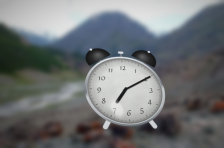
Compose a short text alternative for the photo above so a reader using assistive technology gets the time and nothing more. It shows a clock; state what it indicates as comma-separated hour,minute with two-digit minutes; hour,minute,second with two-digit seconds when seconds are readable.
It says 7,10
